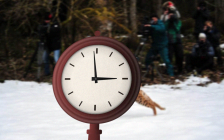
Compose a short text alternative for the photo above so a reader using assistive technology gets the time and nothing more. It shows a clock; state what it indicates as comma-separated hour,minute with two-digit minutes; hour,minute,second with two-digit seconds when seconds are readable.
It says 2,59
